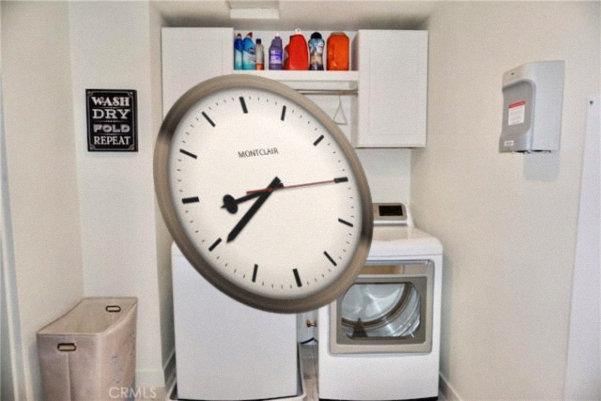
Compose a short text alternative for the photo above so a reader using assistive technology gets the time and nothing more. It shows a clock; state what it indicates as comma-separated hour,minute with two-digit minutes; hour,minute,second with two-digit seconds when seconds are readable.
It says 8,39,15
